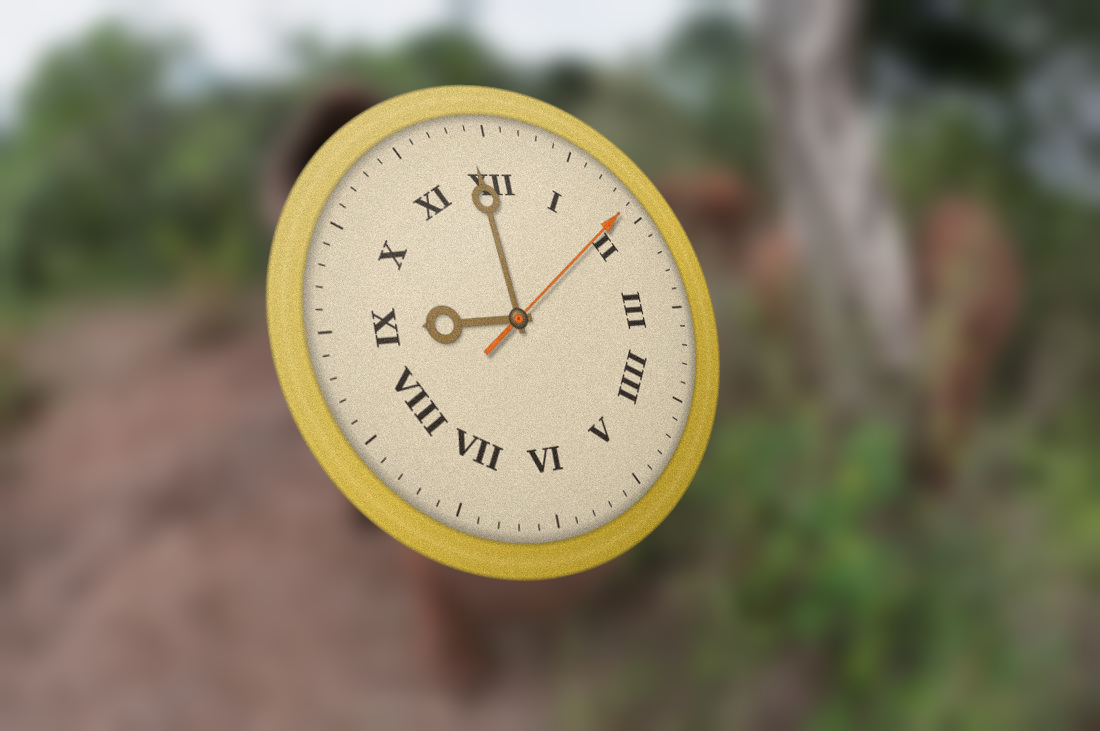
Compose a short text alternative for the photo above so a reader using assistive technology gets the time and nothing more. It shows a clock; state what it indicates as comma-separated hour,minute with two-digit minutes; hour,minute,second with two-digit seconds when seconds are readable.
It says 8,59,09
